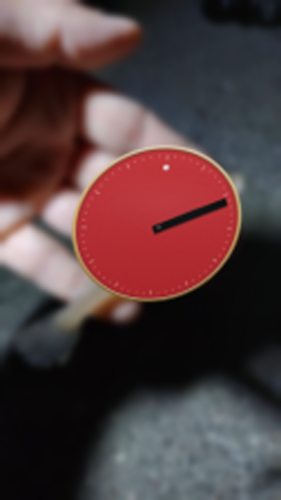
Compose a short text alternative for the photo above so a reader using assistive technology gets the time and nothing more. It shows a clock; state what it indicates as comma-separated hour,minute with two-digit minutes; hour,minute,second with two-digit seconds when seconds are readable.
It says 2,11
